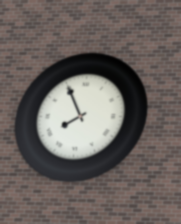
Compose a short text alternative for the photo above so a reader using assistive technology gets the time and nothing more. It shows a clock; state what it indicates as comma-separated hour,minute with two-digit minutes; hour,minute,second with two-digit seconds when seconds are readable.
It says 7,55
